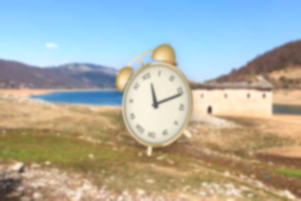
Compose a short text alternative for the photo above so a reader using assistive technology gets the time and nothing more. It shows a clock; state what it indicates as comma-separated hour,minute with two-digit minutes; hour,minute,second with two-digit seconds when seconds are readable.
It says 12,16
